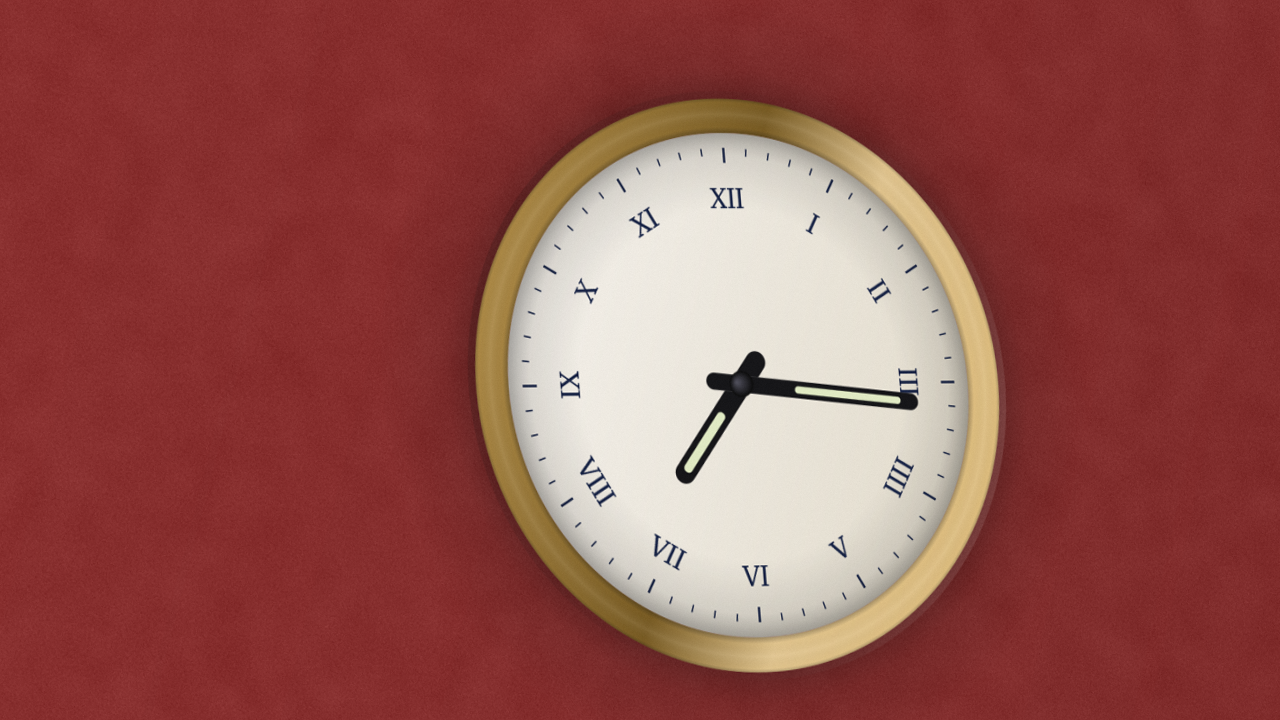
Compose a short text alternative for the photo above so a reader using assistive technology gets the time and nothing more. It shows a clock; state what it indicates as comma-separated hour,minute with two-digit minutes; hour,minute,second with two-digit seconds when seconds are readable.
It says 7,16
